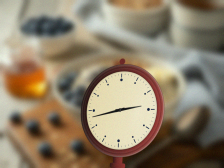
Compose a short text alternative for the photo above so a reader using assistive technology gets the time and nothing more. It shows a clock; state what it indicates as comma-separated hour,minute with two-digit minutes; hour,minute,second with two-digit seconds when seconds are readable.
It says 2,43
